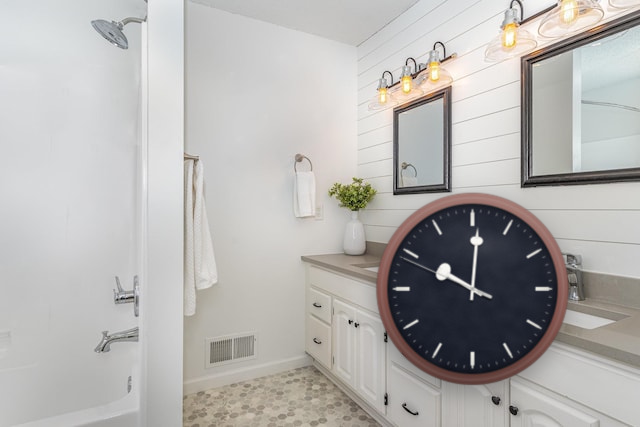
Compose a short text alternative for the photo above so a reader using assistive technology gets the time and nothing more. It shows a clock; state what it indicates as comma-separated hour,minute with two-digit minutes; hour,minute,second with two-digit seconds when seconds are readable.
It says 10,00,49
